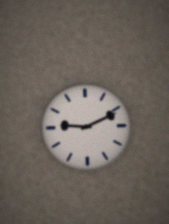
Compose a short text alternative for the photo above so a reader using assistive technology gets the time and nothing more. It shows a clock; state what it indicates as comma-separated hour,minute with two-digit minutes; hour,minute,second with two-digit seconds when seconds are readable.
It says 9,11
